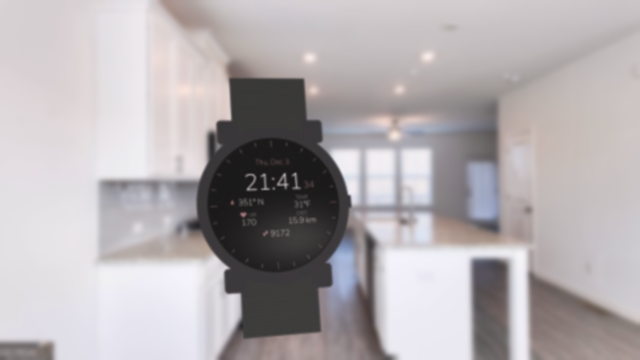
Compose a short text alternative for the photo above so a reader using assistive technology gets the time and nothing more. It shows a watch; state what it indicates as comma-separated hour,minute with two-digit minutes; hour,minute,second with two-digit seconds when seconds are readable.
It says 21,41
